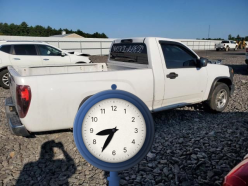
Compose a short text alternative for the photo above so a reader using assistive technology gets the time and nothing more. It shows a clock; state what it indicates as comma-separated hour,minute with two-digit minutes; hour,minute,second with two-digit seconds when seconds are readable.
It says 8,35
